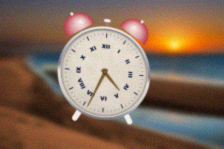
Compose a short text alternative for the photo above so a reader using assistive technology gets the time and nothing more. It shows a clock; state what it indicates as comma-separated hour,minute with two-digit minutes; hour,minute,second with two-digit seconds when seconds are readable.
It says 4,34
